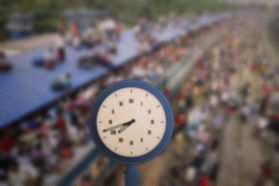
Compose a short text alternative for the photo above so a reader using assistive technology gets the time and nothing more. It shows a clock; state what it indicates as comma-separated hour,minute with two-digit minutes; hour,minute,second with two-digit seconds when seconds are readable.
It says 7,42
